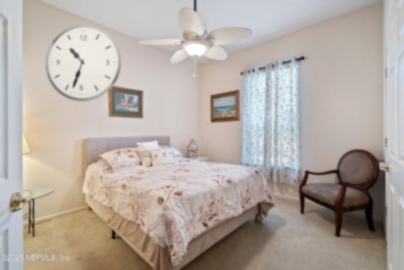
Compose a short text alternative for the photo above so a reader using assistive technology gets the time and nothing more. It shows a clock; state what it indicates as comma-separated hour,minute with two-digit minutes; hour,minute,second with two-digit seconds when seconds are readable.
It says 10,33
